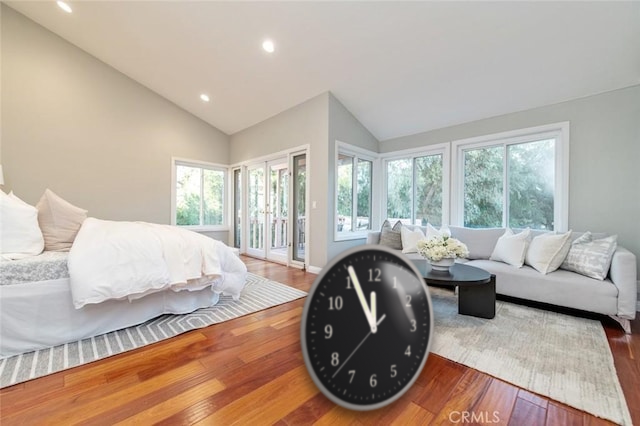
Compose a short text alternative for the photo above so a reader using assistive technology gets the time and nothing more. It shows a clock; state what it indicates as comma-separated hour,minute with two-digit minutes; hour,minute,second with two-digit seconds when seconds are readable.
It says 11,55,38
